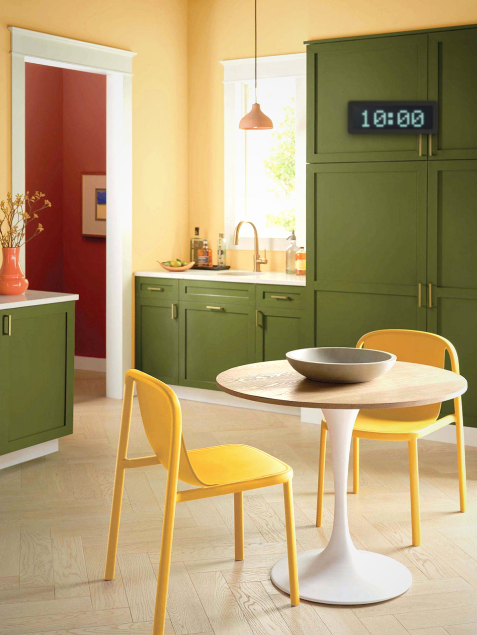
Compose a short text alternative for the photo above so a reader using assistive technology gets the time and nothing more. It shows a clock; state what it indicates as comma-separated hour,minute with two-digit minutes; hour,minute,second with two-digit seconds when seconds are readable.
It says 10,00
